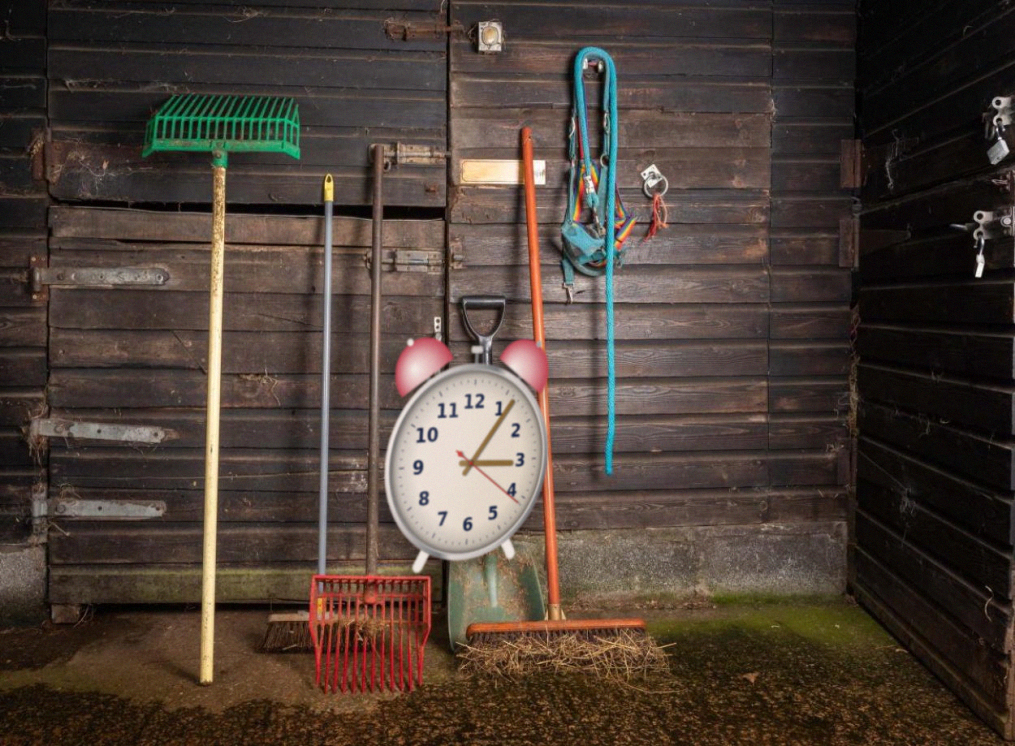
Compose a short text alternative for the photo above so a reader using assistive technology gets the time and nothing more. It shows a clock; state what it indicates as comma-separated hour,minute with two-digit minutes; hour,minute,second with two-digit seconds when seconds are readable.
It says 3,06,21
